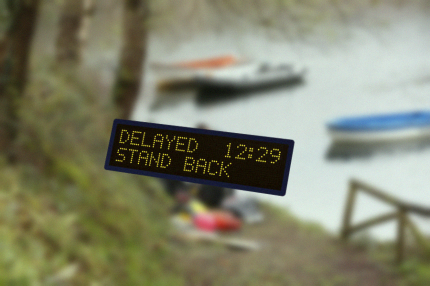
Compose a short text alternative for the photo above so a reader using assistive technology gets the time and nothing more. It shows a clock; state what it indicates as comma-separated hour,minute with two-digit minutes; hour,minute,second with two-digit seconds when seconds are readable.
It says 12,29
